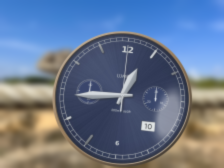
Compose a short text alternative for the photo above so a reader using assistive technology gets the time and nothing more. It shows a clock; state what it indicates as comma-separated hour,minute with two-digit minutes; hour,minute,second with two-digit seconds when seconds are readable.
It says 12,44
